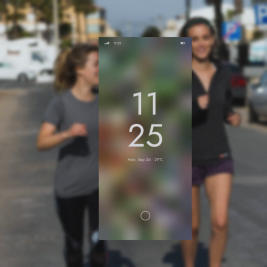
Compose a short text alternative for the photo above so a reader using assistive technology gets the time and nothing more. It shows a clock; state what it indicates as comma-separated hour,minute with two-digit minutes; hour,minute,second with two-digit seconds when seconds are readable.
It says 11,25
